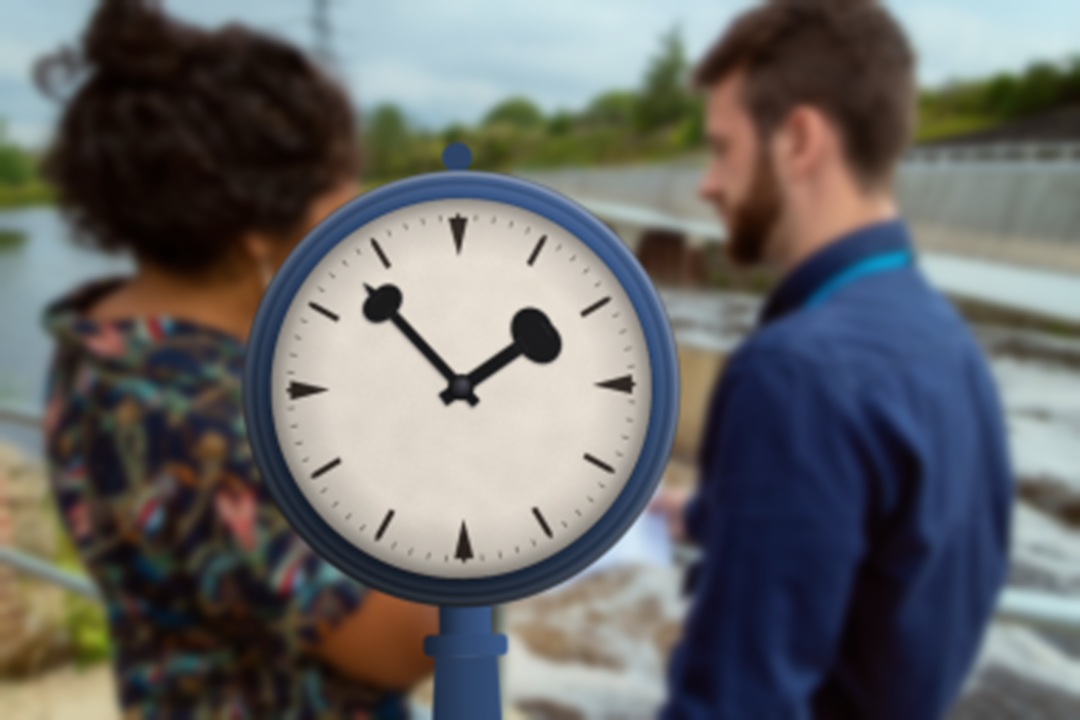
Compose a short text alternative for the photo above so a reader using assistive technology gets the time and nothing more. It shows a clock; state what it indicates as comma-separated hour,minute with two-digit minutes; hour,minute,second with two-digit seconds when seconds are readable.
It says 1,53
